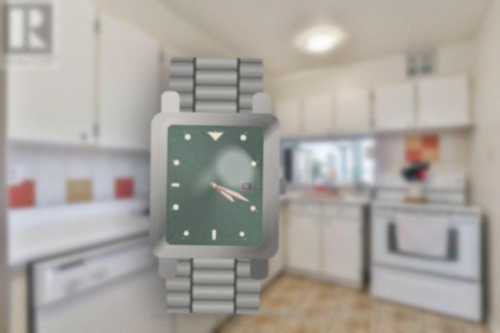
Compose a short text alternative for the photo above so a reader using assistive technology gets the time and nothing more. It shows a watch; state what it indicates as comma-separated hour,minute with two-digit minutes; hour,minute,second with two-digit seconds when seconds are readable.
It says 4,19
